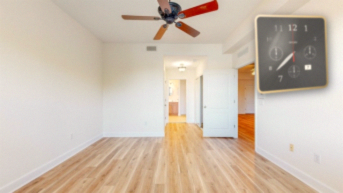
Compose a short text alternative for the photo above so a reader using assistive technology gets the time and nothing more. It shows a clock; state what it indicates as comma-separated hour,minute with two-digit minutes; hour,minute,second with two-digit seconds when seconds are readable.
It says 7,38
